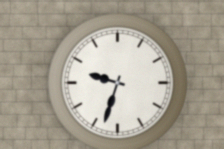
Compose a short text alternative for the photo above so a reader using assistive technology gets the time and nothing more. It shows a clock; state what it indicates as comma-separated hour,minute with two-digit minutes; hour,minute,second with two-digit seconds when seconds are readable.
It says 9,33
